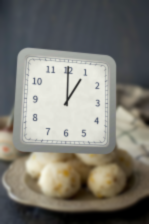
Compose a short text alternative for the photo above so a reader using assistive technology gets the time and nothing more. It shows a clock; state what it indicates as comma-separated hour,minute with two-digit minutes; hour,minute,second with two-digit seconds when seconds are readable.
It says 1,00
